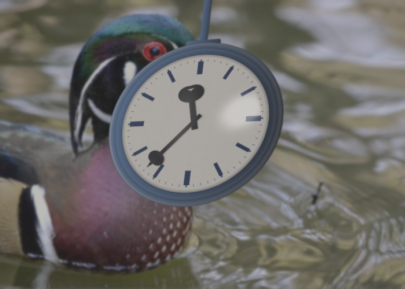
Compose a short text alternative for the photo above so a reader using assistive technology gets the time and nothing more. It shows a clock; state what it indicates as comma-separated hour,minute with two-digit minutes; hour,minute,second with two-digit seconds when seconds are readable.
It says 11,37
